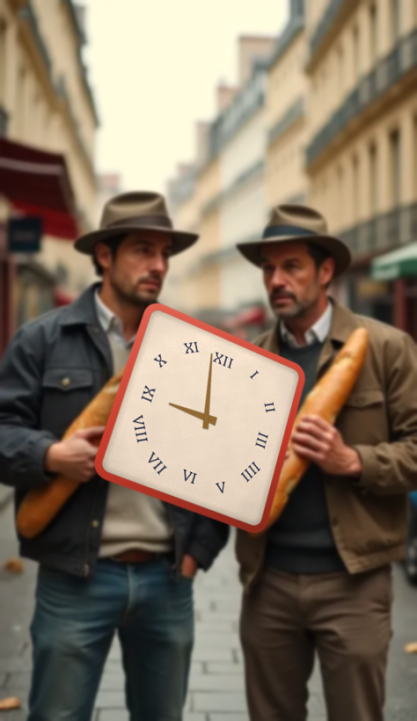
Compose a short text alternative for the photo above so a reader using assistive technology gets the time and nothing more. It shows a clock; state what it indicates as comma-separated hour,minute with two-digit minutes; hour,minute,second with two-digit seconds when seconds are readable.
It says 8,58
